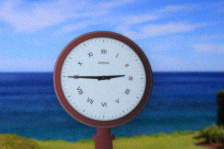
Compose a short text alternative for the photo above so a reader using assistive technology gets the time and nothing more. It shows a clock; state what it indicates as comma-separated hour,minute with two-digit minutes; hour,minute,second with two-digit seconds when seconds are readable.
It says 2,45
